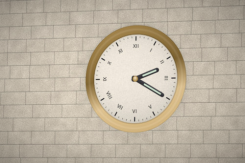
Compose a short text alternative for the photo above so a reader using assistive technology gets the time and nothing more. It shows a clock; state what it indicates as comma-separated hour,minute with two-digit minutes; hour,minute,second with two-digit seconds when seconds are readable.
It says 2,20
